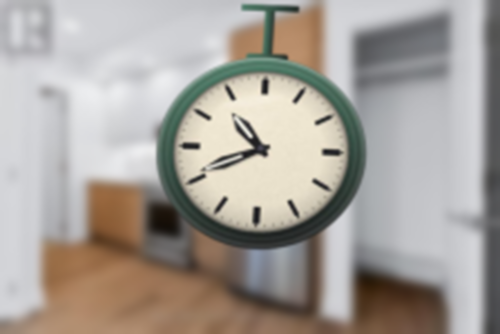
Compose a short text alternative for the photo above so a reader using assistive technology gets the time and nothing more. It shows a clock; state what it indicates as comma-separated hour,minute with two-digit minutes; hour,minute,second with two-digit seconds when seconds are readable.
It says 10,41
